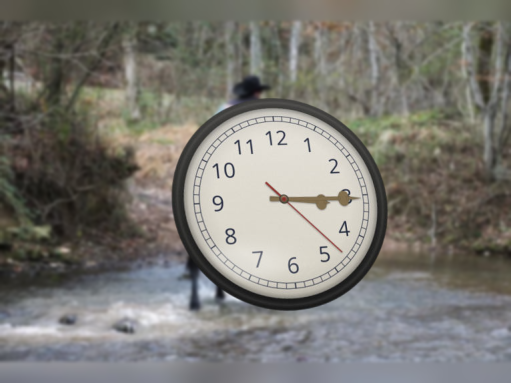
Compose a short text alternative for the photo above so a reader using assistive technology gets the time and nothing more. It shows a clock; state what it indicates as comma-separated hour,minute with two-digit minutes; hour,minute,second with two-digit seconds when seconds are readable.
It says 3,15,23
